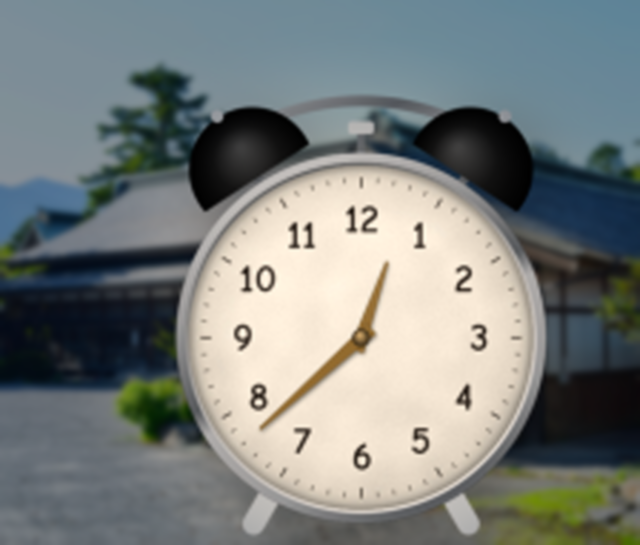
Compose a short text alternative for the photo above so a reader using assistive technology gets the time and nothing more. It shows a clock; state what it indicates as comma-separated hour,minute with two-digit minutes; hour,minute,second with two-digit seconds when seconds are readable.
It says 12,38
